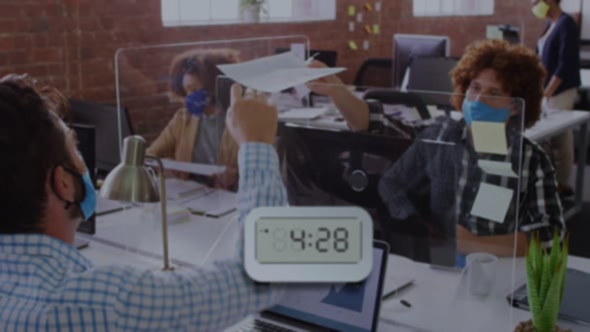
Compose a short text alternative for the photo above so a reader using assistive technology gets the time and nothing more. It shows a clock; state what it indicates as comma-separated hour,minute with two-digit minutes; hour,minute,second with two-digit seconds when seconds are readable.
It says 4,28
